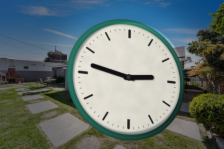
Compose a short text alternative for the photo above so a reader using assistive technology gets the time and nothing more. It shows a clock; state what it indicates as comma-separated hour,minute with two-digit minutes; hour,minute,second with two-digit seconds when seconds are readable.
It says 2,47
